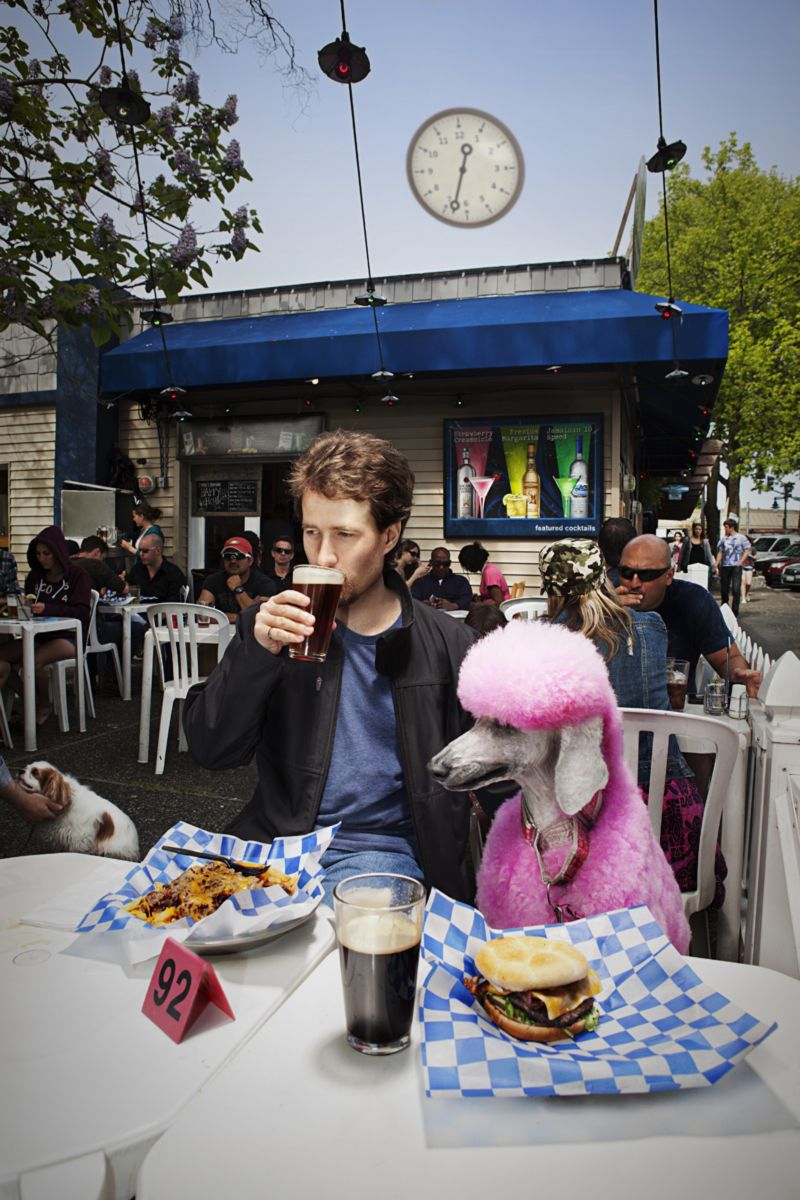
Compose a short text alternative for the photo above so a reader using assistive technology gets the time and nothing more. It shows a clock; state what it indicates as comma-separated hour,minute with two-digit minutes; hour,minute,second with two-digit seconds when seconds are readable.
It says 12,33
